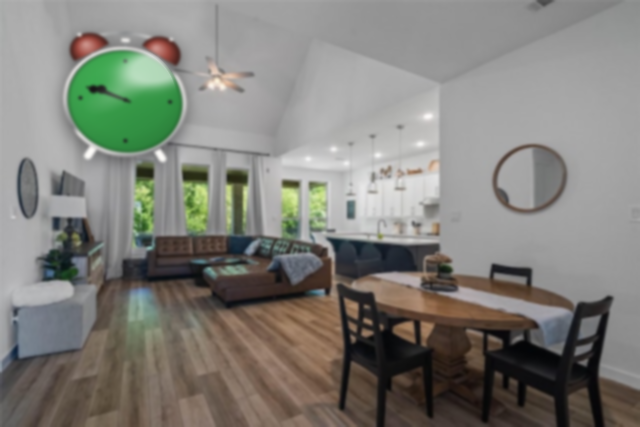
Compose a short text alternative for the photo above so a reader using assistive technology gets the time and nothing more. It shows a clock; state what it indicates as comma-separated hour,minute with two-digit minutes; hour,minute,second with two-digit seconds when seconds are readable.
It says 9,48
